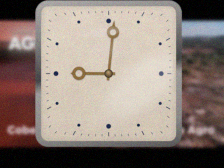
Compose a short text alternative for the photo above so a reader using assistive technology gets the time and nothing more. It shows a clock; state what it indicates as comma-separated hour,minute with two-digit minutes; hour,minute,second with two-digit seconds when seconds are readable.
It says 9,01
